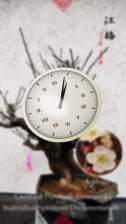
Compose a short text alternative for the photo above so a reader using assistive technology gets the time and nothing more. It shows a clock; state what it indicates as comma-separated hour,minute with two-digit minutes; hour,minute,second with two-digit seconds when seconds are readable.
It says 1,04
